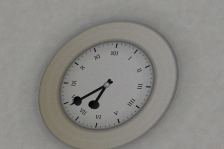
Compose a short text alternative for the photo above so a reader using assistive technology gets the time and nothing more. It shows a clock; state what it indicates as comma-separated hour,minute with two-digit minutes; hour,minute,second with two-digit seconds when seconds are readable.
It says 6,39
